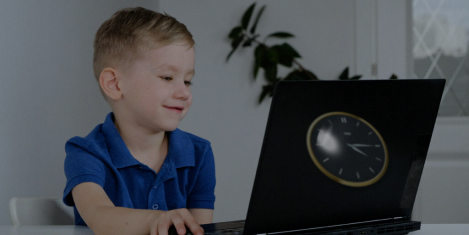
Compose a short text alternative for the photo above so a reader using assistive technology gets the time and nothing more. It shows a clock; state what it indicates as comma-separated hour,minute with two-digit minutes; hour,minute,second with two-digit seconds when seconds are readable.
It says 4,15
